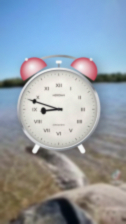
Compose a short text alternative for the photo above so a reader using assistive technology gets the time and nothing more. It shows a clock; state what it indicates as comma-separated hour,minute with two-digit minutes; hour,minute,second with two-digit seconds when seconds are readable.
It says 8,48
